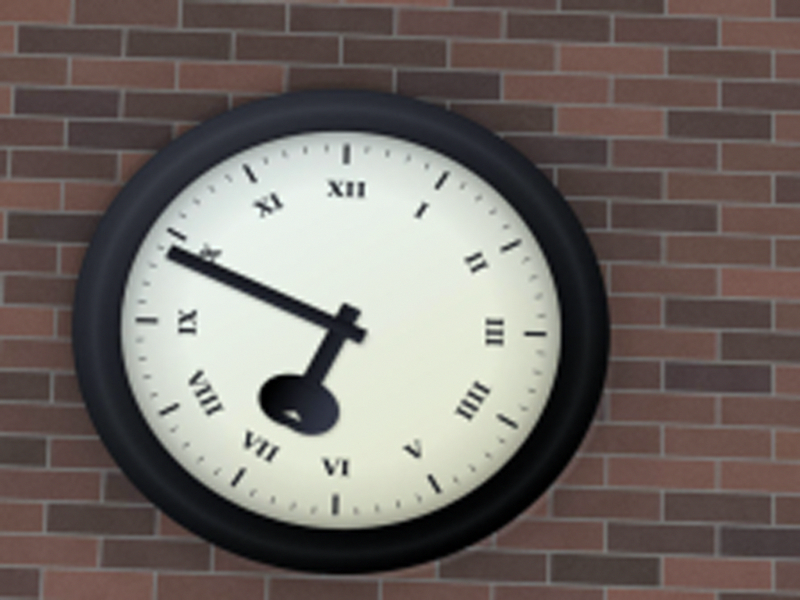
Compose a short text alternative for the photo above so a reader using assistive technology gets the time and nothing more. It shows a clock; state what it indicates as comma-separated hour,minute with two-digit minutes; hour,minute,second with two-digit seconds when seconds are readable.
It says 6,49
